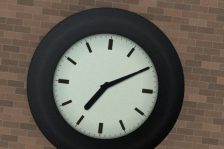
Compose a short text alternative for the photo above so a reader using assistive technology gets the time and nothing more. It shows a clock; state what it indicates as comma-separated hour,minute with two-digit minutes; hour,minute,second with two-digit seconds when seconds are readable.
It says 7,10
